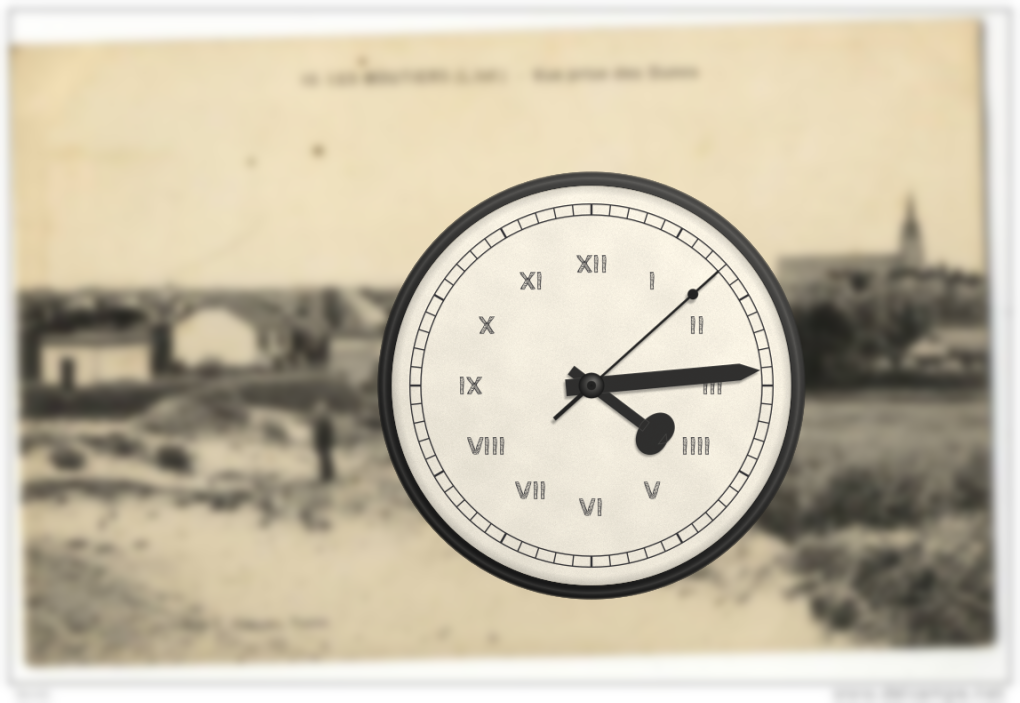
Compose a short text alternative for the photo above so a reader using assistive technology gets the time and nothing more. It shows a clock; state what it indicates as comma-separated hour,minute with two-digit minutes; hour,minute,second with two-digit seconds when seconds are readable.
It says 4,14,08
